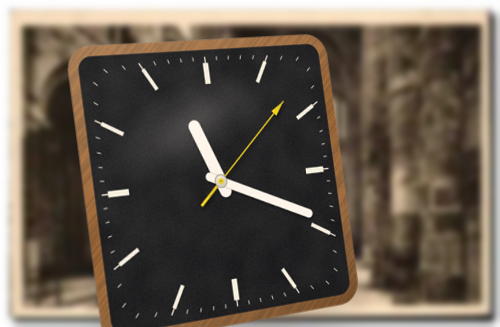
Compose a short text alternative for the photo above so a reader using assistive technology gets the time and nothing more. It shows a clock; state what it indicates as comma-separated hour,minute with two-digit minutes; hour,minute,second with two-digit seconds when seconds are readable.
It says 11,19,08
